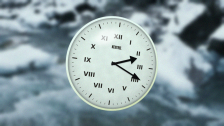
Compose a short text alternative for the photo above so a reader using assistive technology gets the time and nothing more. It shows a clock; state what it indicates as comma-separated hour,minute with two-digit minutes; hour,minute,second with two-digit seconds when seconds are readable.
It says 2,19
